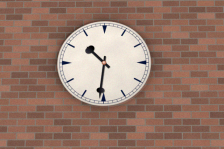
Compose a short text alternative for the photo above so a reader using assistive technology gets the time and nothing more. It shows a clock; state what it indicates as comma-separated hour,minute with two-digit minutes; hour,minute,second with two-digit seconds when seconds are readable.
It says 10,31
